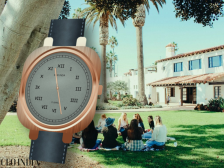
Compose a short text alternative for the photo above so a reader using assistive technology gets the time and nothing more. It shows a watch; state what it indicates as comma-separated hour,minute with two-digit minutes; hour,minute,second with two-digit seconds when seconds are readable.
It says 11,27
